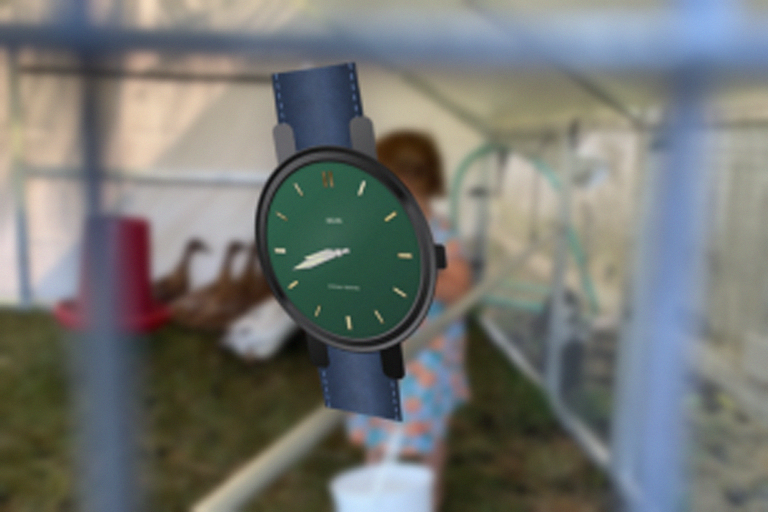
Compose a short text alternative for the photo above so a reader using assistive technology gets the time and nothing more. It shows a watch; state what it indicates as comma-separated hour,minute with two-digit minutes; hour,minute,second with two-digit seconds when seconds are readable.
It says 8,42
